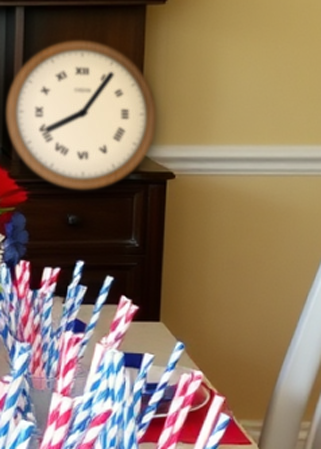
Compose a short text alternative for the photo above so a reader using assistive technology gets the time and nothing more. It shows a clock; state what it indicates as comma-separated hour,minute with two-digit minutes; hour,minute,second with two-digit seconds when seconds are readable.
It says 8,06
